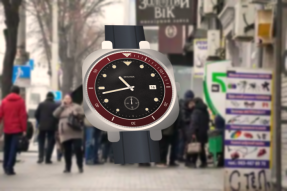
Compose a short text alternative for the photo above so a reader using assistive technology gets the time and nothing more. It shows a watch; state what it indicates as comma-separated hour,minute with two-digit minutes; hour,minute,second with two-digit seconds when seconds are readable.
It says 10,43
